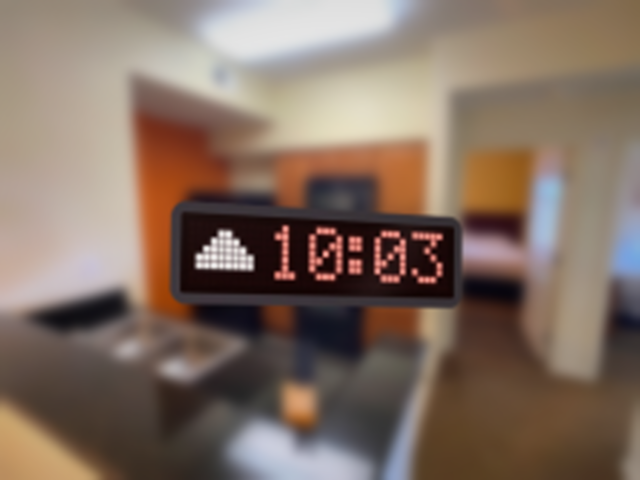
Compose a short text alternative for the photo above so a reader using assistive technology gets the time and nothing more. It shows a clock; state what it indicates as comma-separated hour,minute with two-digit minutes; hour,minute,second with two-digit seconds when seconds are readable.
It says 10,03
